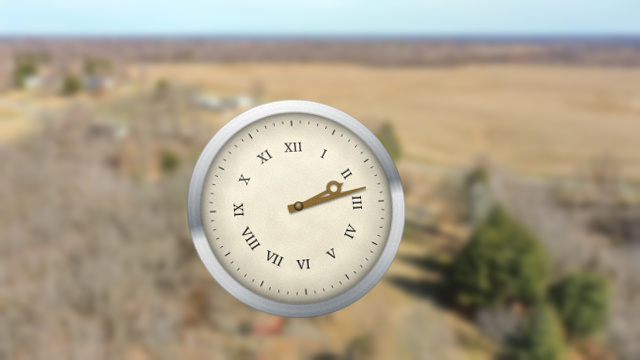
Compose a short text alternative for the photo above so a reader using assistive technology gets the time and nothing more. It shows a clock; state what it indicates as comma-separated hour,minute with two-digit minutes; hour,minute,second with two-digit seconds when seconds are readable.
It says 2,13
